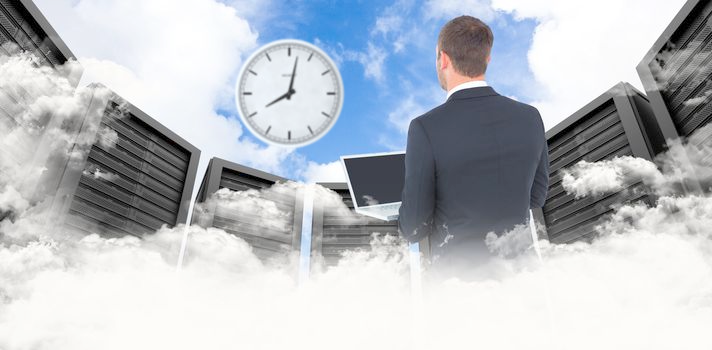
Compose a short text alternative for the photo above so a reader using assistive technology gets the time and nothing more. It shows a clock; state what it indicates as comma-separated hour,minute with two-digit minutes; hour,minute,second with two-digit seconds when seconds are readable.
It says 8,02
